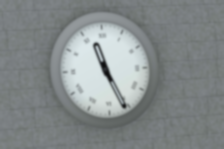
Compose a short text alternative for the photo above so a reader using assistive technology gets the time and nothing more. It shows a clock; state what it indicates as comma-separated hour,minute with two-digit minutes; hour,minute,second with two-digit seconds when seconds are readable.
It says 11,26
